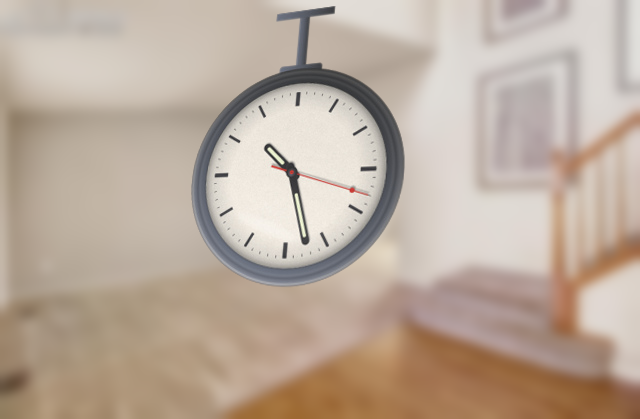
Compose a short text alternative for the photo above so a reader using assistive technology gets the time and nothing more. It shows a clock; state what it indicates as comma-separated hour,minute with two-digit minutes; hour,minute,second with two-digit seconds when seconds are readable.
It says 10,27,18
